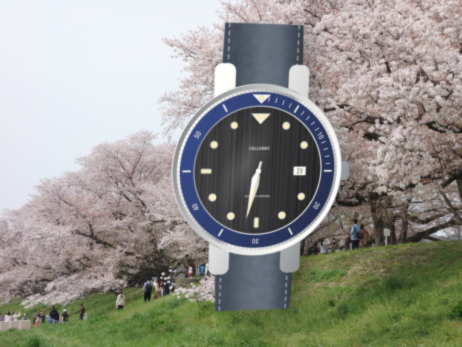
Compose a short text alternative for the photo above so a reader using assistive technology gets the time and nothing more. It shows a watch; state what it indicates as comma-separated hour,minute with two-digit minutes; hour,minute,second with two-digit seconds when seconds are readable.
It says 6,32
